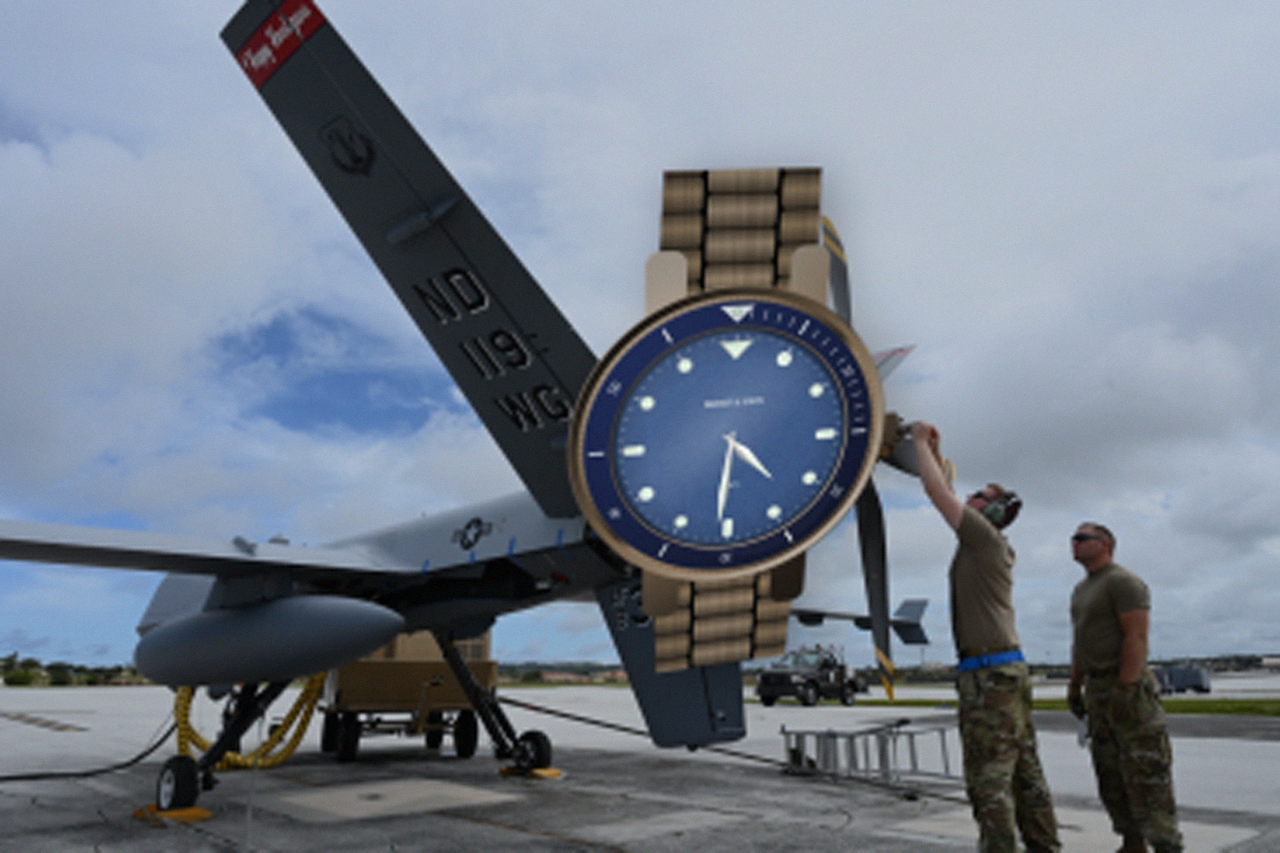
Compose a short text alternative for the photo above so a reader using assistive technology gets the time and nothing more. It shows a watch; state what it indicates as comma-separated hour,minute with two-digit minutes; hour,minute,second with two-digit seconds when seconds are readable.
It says 4,31
